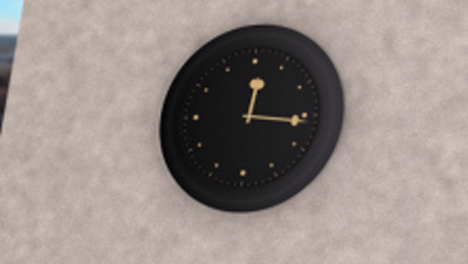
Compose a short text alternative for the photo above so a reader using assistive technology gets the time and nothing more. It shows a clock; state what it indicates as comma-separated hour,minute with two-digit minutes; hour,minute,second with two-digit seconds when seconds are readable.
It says 12,16
